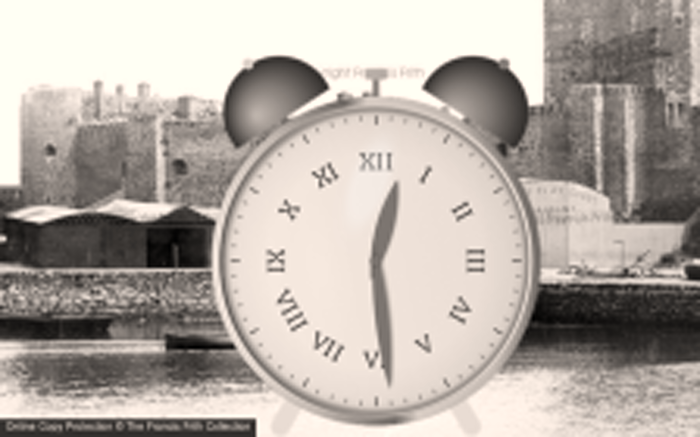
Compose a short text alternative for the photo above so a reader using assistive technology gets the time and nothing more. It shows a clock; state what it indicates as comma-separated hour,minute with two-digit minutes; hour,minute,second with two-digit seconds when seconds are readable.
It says 12,29
